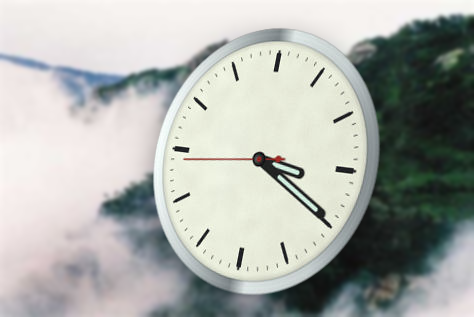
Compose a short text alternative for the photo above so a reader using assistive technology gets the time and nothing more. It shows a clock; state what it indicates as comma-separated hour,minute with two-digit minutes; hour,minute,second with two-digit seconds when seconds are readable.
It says 3,19,44
